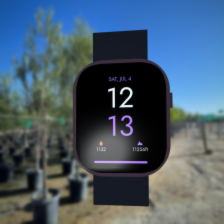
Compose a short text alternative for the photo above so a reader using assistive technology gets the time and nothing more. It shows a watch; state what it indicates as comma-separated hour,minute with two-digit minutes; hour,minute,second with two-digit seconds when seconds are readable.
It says 12,13
